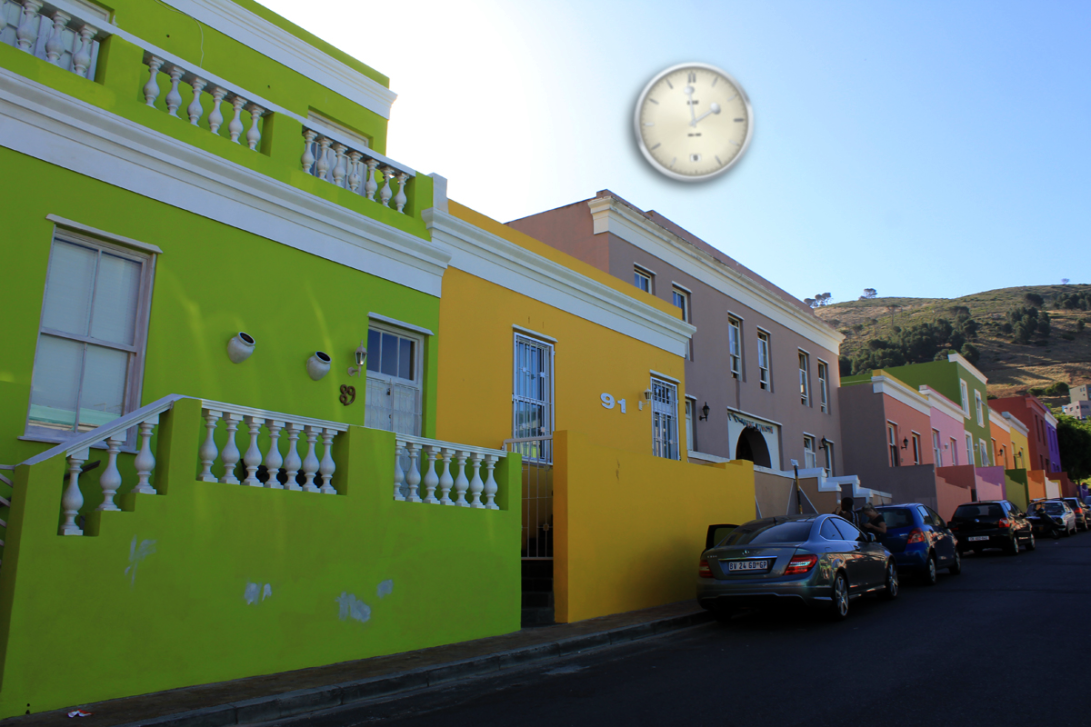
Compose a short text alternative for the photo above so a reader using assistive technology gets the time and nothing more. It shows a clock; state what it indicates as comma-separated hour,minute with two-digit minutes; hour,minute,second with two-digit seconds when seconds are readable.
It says 1,59
